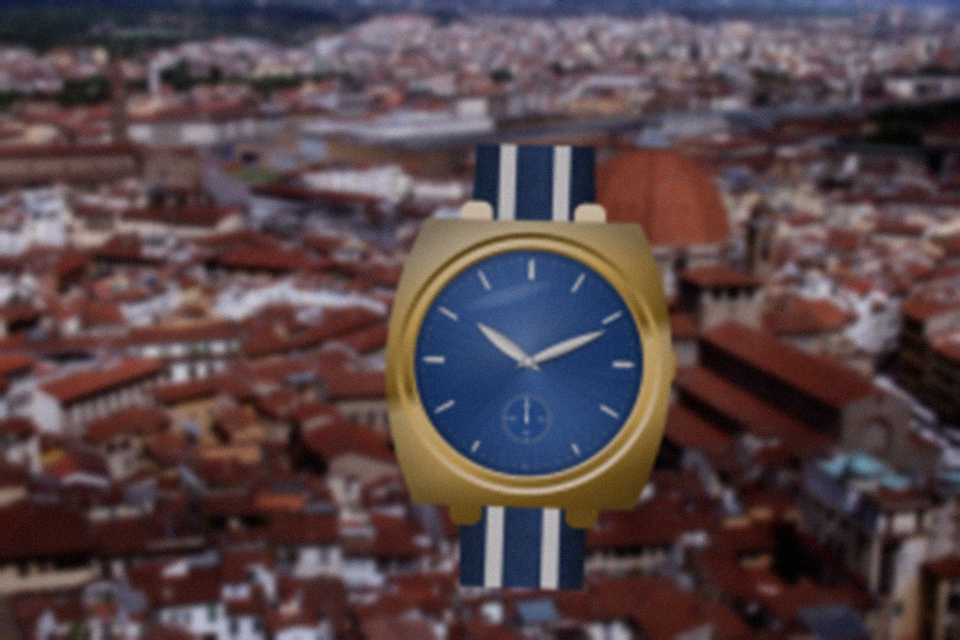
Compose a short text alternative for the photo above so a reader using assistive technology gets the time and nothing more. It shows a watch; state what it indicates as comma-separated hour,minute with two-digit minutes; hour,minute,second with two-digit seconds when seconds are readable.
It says 10,11
